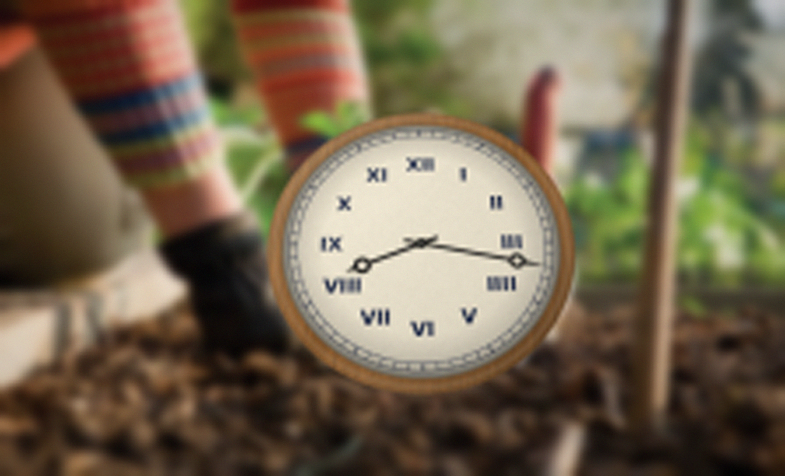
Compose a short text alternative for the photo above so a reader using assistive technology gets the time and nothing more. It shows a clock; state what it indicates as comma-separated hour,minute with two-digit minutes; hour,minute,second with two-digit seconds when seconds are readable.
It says 8,17
